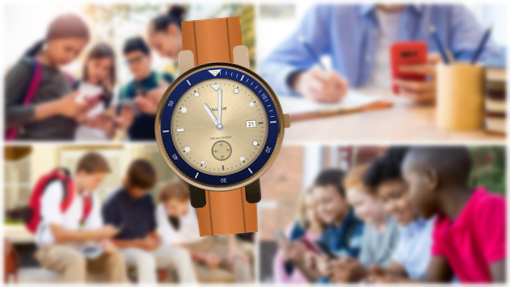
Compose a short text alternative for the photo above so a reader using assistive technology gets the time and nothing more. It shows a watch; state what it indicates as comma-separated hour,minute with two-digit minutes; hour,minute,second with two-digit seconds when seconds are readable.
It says 11,01
